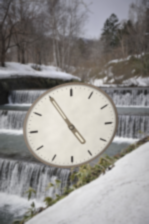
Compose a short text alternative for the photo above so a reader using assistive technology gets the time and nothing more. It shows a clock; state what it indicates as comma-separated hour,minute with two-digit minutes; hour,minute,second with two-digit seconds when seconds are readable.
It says 4,55
